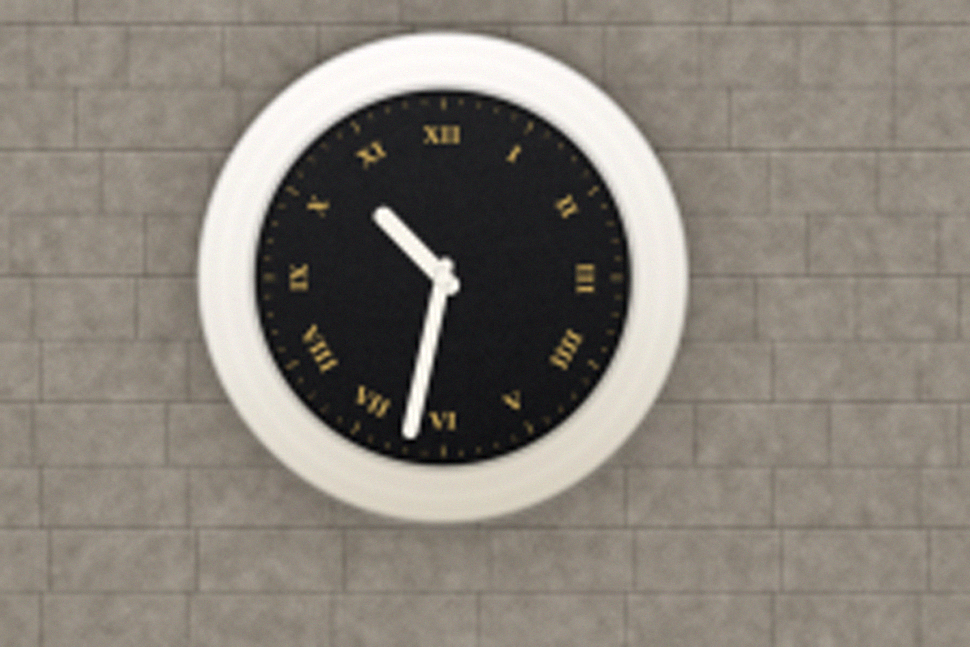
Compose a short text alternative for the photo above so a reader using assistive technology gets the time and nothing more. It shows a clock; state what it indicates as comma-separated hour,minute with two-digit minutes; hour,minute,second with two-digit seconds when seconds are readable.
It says 10,32
